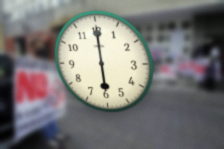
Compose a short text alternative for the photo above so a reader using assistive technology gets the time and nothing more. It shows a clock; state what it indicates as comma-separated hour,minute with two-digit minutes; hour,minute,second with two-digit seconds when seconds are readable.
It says 6,00
